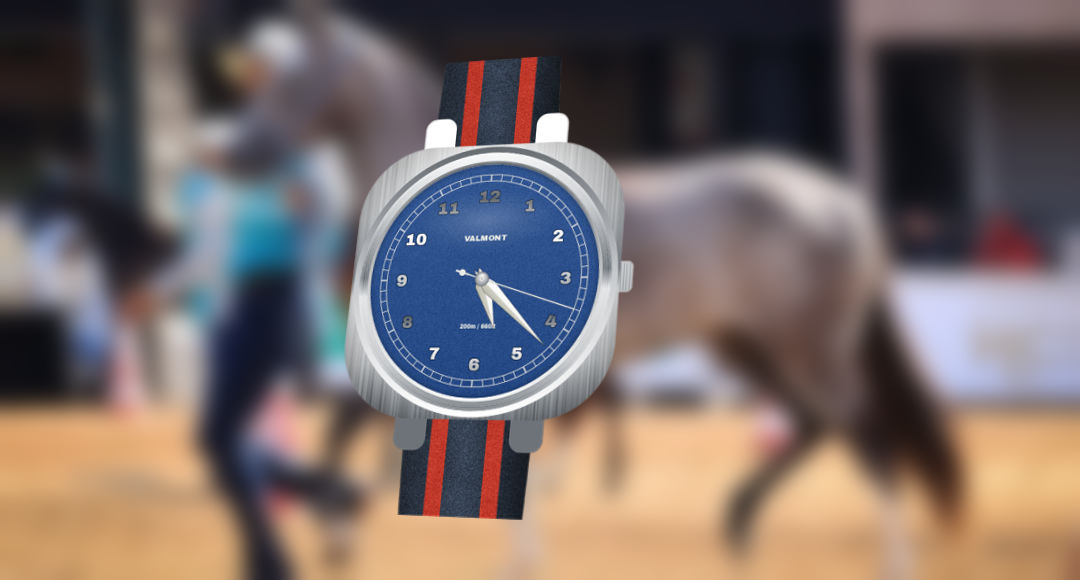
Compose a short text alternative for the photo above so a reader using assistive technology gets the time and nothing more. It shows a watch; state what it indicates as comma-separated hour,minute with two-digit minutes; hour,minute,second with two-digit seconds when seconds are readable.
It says 5,22,18
